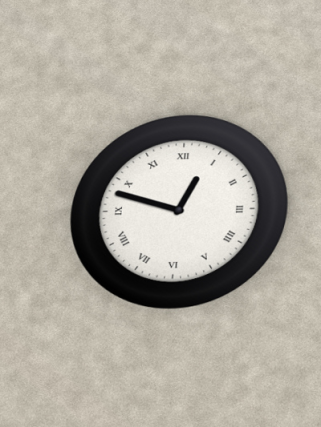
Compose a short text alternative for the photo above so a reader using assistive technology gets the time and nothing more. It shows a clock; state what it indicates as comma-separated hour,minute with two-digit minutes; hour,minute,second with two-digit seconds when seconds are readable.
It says 12,48
